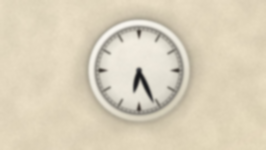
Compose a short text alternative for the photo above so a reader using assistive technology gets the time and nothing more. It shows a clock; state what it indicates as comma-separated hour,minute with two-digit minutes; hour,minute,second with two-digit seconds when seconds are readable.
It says 6,26
